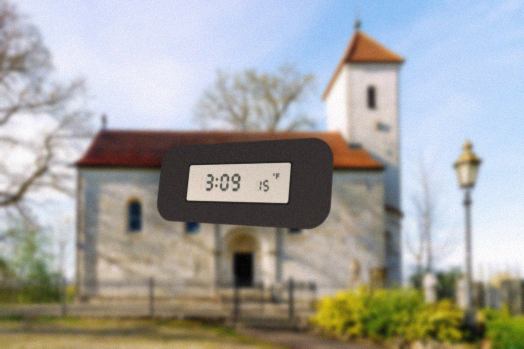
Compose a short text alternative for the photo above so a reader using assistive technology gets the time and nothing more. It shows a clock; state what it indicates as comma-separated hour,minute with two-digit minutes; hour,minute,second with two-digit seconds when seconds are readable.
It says 3,09
